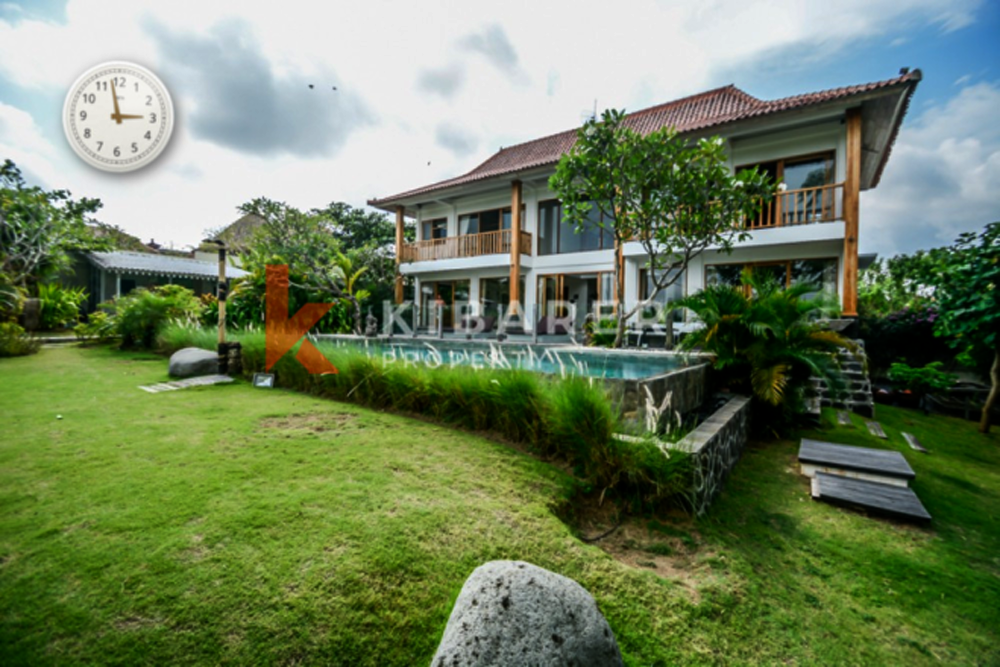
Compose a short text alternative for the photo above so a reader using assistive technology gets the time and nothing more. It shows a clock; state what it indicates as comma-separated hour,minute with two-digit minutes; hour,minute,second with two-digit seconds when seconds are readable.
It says 2,58
